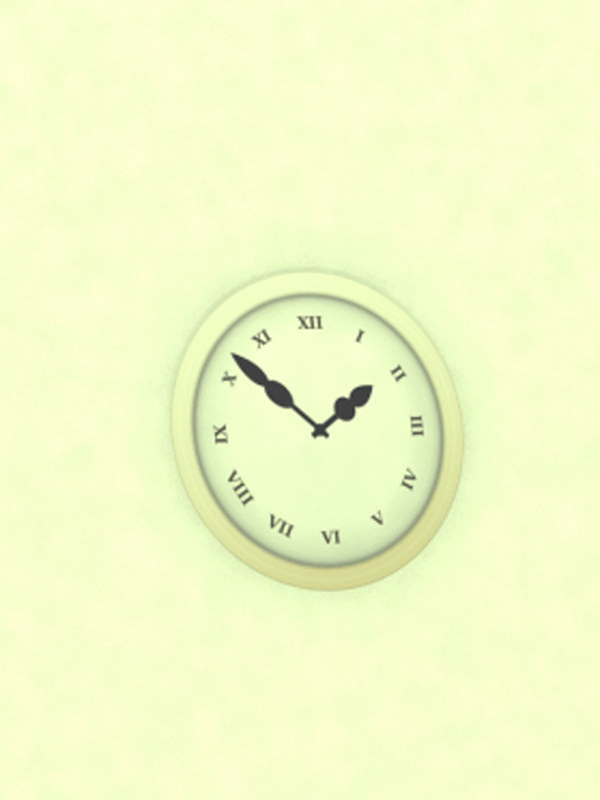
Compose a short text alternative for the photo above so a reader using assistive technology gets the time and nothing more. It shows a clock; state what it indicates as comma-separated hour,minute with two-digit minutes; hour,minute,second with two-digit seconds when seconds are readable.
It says 1,52
